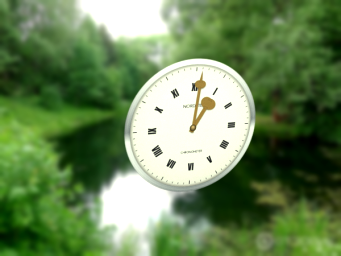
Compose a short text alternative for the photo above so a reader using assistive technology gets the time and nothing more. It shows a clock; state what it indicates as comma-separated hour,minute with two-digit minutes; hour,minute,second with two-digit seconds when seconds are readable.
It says 1,01
